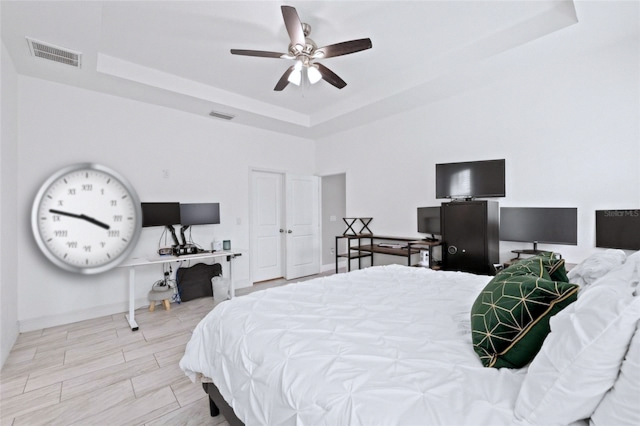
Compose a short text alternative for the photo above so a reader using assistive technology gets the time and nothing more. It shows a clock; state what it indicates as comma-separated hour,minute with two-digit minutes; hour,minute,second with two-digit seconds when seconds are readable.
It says 3,47
